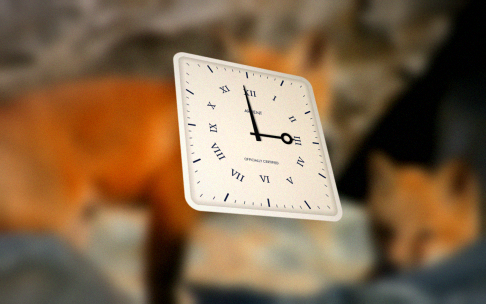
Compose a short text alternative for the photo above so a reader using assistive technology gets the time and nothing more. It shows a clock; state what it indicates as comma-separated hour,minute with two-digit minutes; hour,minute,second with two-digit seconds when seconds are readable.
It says 2,59
